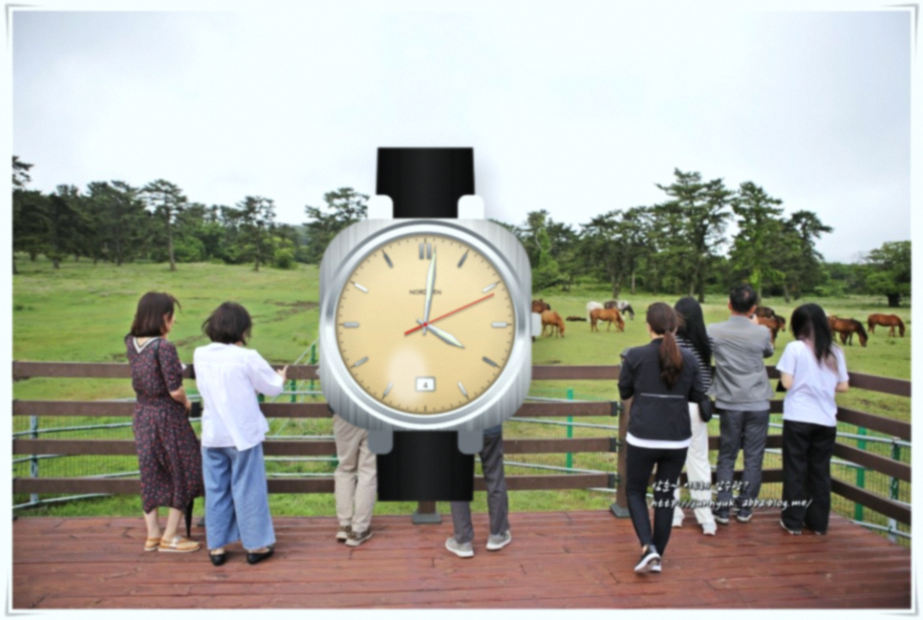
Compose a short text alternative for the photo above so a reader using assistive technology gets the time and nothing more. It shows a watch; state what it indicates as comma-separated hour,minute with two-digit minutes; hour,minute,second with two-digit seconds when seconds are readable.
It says 4,01,11
